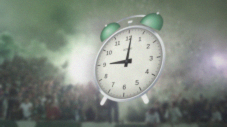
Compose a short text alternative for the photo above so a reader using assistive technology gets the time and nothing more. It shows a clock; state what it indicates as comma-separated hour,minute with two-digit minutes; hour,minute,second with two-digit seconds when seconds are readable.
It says 9,01
